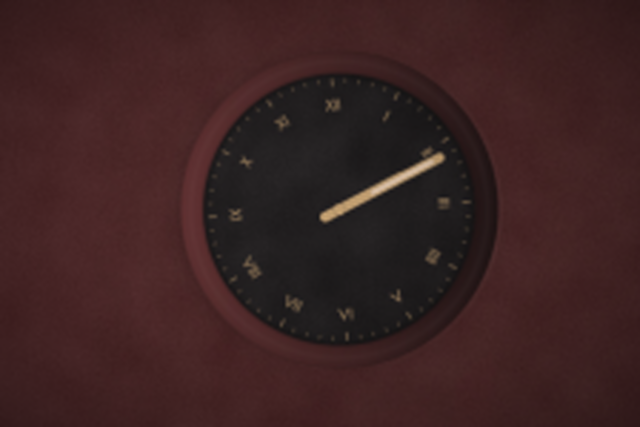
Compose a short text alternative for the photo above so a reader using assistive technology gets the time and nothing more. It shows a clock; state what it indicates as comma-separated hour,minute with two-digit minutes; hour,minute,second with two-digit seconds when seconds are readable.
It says 2,11
